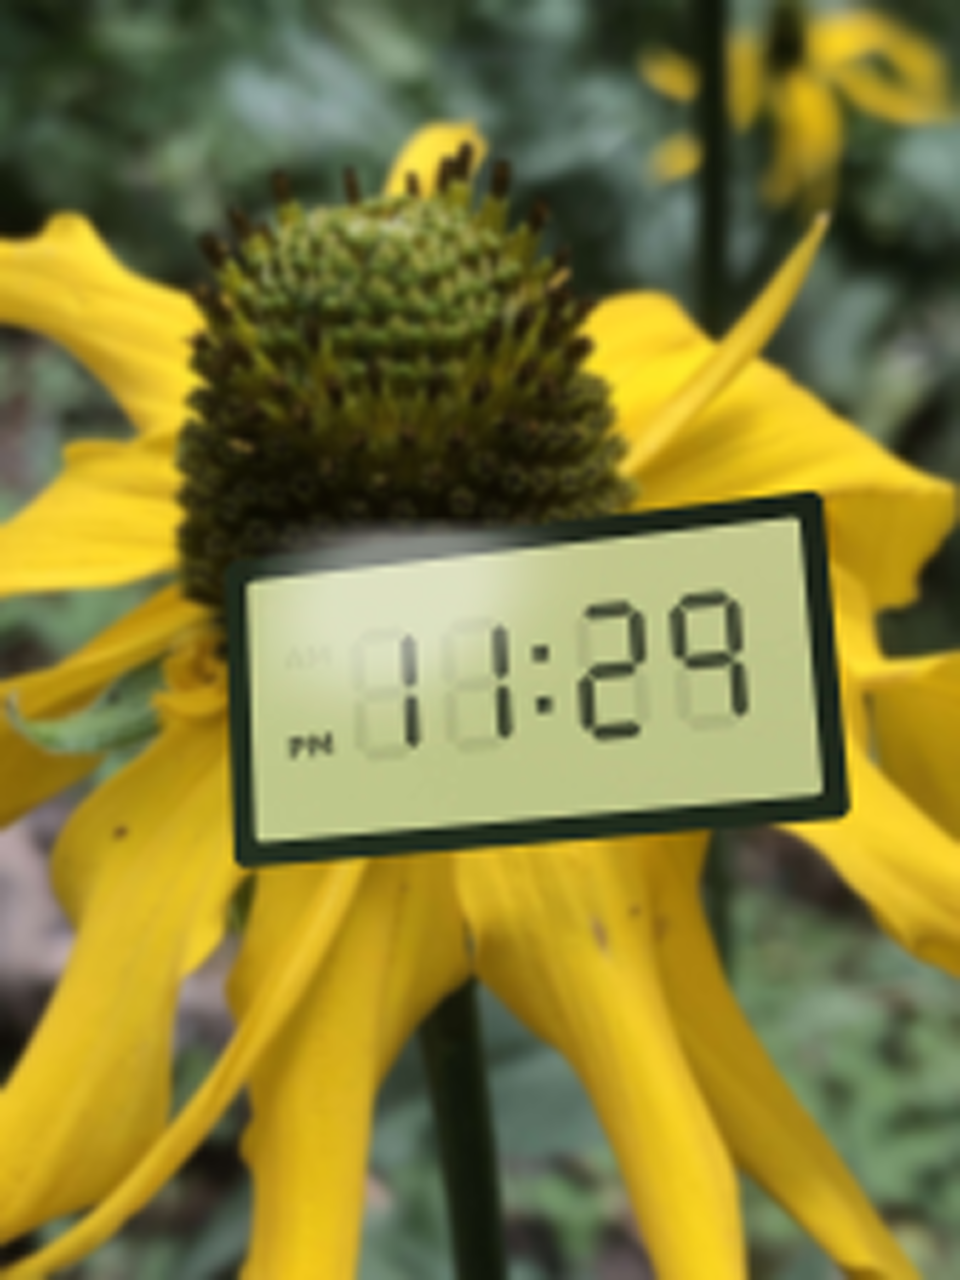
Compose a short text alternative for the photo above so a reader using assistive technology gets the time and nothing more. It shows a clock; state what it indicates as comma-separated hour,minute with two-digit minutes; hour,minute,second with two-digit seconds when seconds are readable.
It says 11,29
